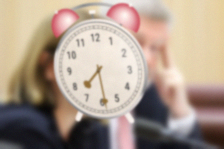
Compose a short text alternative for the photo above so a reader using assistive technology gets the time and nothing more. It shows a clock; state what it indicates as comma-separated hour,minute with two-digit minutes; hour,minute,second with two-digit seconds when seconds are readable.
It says 7,29
